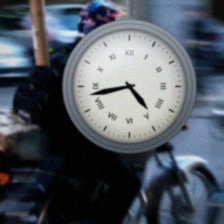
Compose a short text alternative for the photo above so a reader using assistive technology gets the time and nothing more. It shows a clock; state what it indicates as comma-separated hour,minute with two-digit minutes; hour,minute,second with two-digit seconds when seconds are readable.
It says 4,43
